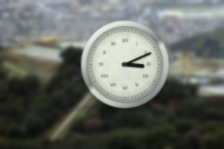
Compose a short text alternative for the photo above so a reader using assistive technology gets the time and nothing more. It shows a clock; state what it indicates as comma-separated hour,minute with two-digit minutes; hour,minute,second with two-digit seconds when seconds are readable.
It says 3,11
